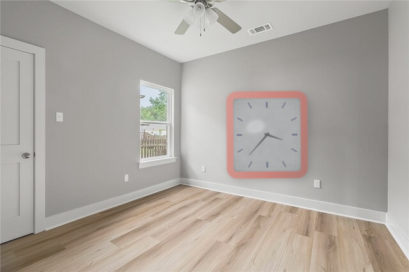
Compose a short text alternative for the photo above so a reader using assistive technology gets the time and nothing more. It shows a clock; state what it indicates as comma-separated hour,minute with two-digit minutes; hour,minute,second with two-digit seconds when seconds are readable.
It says 3,37
